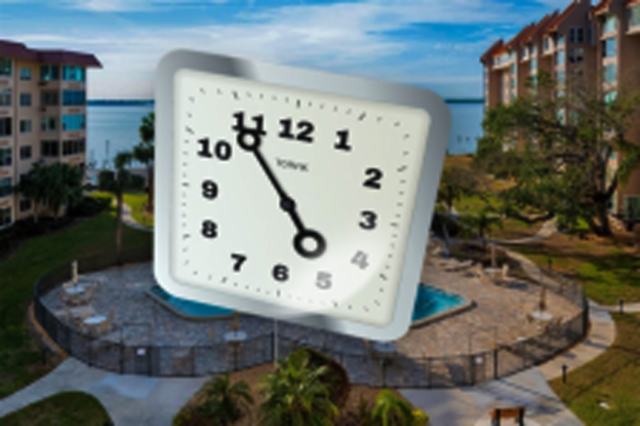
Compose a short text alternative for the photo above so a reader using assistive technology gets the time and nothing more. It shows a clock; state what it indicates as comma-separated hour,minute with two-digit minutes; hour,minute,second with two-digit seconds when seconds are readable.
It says 4,54
